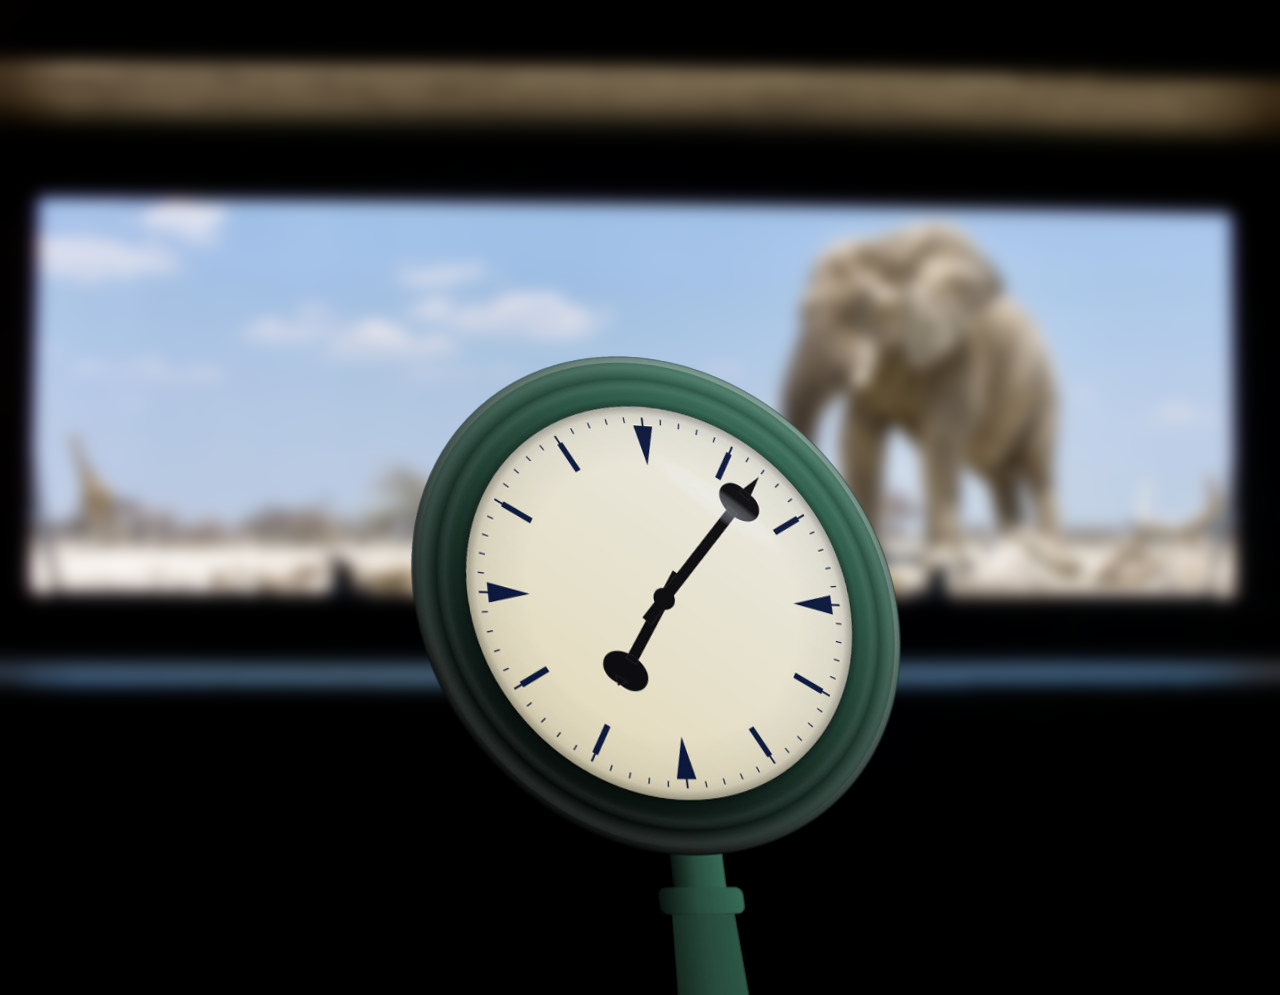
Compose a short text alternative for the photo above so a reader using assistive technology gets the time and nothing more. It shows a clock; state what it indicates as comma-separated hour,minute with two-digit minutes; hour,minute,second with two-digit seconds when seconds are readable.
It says 7,07
